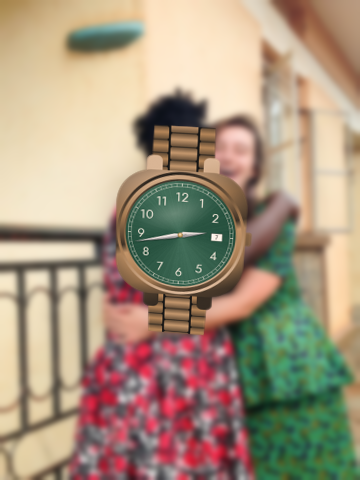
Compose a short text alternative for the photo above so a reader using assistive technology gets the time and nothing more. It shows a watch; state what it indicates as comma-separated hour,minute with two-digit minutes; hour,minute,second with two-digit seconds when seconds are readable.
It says 2,43
